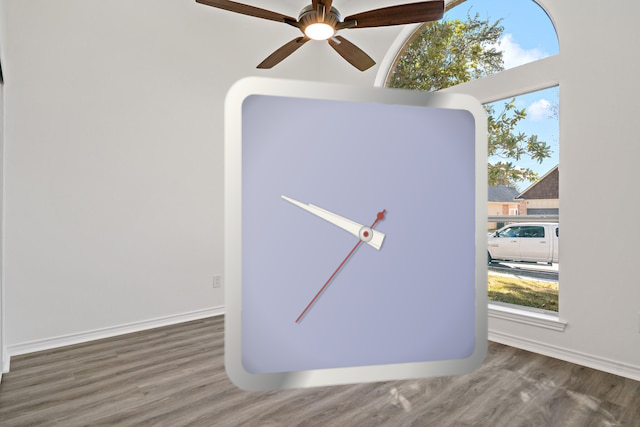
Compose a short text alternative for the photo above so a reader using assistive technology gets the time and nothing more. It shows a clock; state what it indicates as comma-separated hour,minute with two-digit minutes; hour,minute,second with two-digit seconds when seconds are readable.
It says 9,48,37
